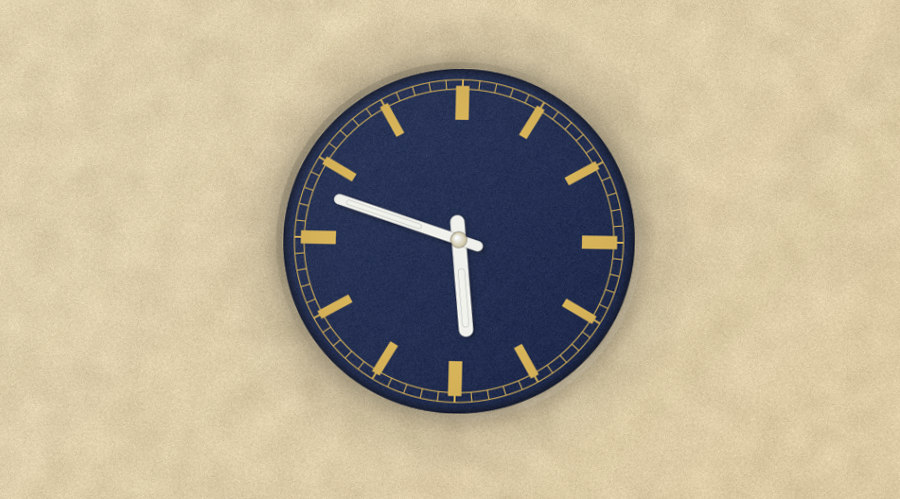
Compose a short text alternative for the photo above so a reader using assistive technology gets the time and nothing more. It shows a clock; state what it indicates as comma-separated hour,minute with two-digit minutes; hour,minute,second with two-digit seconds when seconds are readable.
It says 5,48
